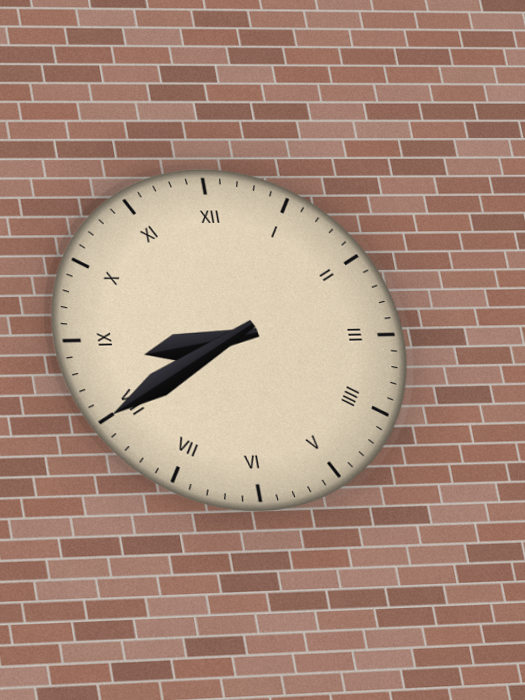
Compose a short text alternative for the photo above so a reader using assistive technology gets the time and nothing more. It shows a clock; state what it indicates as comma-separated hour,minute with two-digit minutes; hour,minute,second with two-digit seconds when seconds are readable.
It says 8,40
